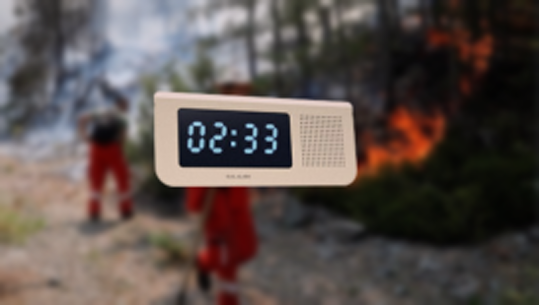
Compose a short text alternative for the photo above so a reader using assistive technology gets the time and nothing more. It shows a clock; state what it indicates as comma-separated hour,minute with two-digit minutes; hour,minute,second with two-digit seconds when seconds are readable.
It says 2,33
